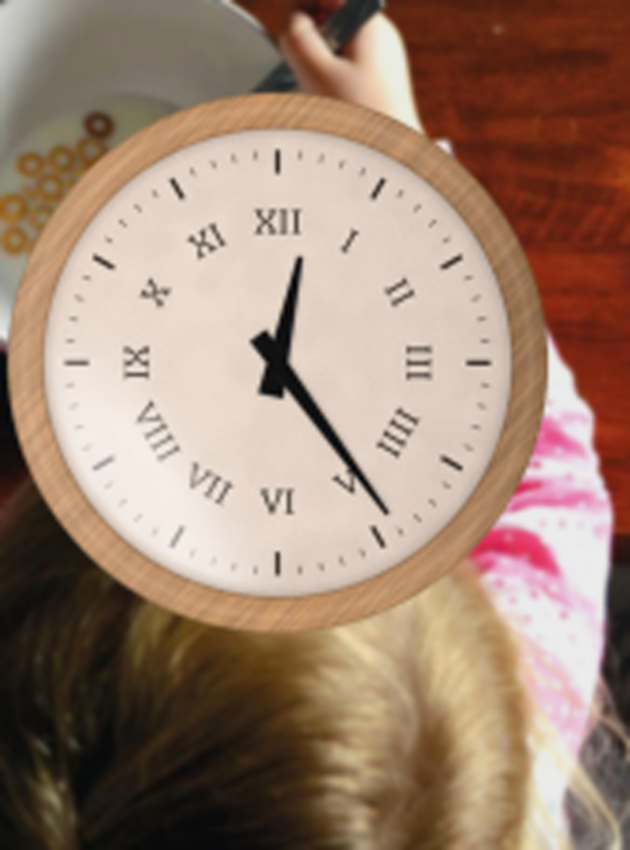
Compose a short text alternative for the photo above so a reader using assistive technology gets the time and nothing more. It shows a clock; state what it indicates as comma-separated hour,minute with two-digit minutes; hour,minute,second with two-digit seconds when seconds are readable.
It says 12,24
